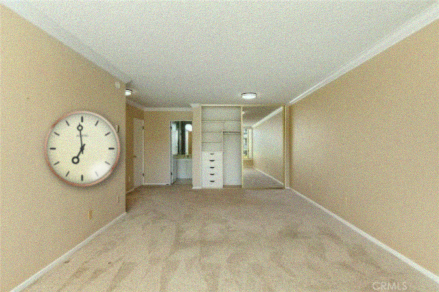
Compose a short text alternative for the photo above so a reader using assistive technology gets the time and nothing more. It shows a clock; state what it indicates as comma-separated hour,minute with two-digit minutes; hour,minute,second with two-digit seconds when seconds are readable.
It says 6,59
